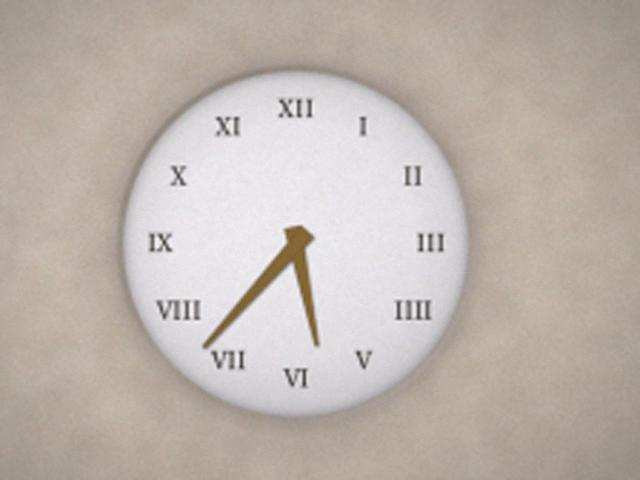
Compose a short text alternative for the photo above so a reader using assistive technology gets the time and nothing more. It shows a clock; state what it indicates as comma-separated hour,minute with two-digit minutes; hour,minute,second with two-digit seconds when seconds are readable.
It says 5,37
